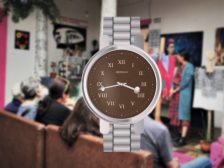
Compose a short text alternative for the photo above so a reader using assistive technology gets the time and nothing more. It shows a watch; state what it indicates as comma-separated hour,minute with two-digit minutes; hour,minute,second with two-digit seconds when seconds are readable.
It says 3,43
